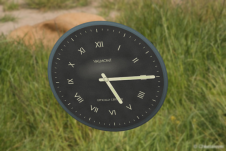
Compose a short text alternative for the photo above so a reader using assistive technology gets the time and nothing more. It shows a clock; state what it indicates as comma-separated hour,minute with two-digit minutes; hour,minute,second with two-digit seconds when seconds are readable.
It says 5,15
